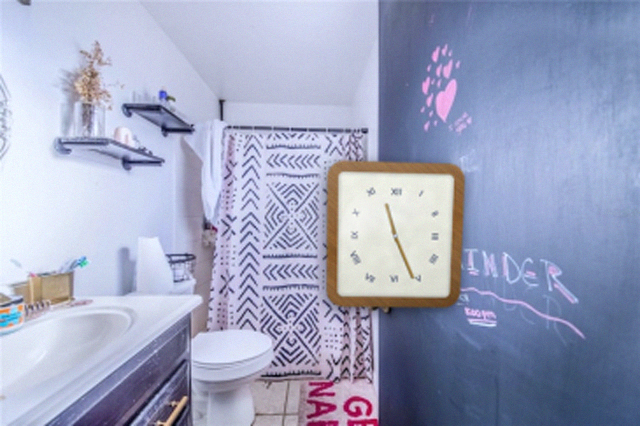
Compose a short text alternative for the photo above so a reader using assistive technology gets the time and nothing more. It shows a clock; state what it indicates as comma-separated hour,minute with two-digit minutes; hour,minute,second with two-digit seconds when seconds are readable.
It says 11,26
